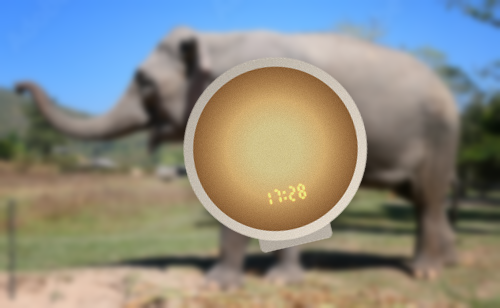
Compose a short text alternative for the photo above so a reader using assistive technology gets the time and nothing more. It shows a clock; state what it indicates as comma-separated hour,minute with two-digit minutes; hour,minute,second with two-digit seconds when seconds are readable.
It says 17,28
